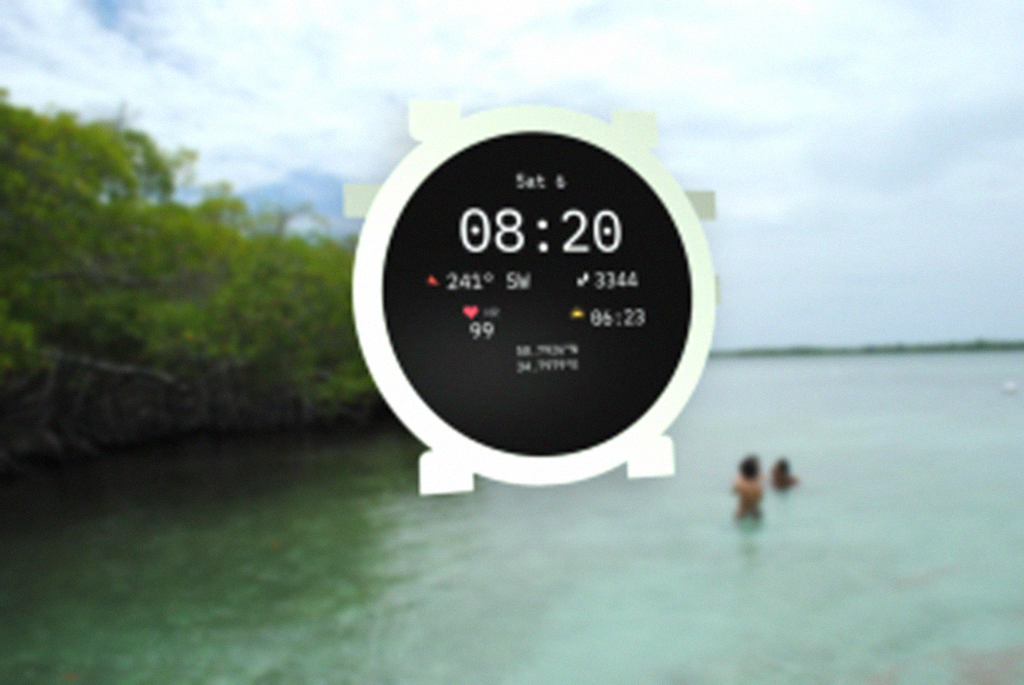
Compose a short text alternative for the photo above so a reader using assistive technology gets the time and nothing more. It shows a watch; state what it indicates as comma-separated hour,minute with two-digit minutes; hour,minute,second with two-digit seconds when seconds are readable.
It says 8,20
